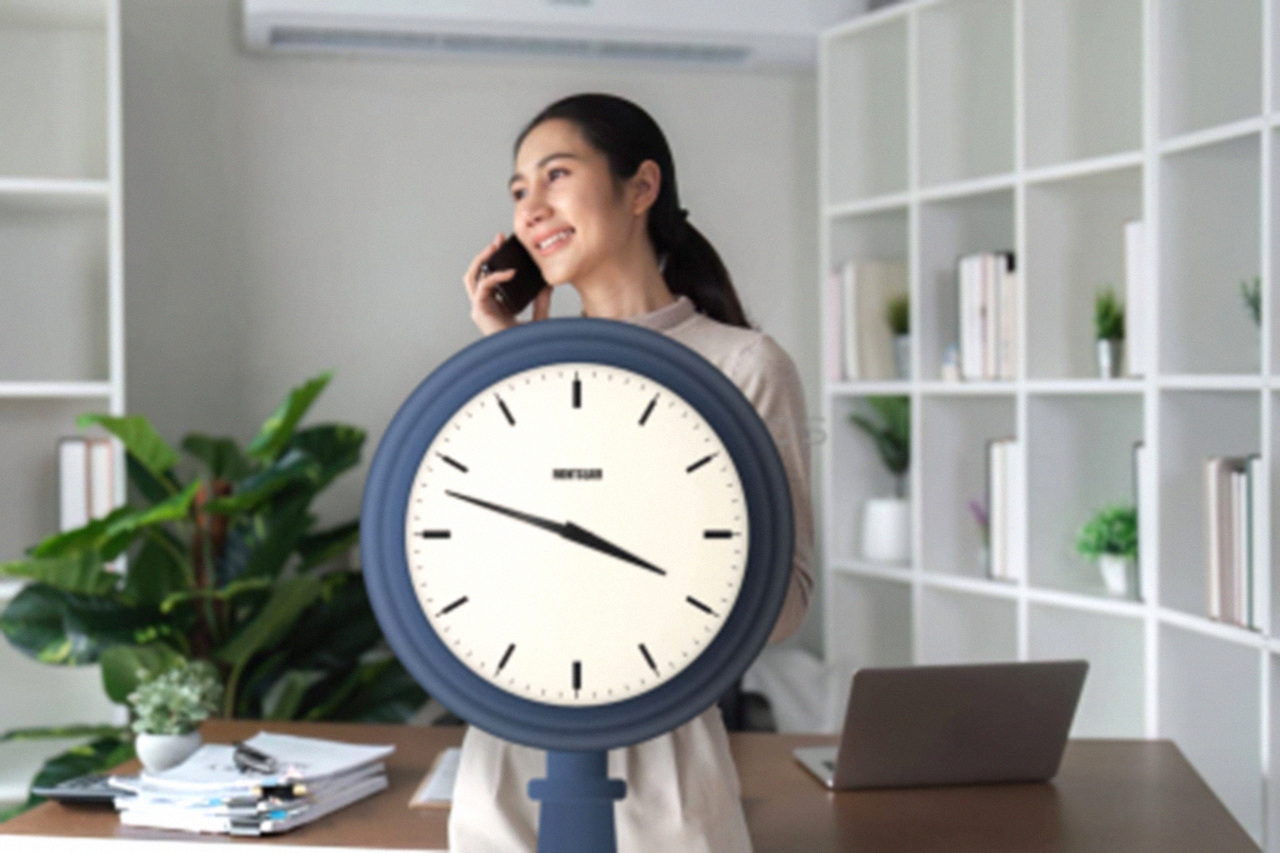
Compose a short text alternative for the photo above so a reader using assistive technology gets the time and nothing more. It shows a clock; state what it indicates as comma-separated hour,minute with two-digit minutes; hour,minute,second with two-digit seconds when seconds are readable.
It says 3,48
